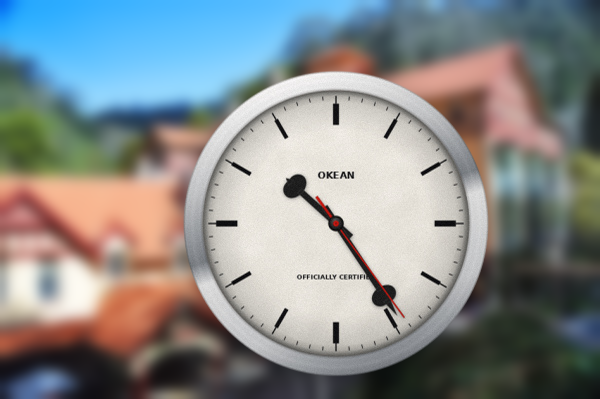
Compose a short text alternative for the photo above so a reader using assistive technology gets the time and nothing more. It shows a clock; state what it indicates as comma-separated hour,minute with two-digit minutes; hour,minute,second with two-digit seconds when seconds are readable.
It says 10,24,24
